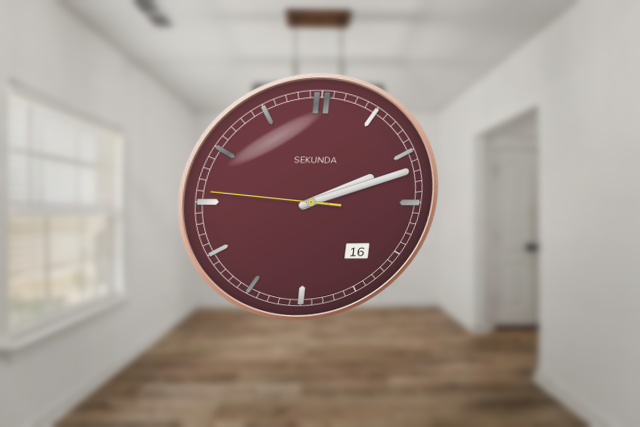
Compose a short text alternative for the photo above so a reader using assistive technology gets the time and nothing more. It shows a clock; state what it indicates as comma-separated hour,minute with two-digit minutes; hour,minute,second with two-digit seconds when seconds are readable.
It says 2,11,46
